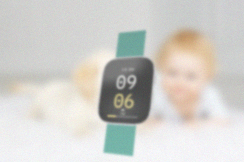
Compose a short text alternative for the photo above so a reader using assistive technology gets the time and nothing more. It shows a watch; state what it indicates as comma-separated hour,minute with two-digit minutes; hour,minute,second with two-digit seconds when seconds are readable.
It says 9,06
